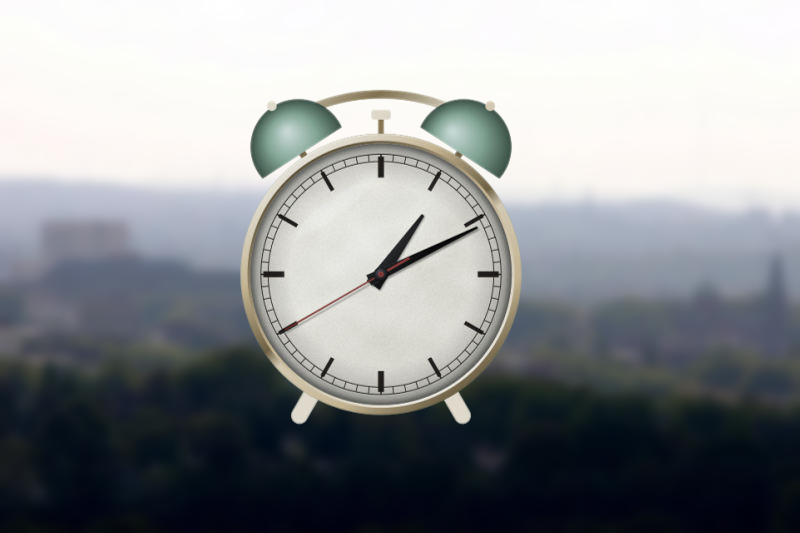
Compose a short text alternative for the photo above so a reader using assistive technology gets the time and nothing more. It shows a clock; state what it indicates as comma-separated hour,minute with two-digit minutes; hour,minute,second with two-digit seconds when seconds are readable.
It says 1,10,40
